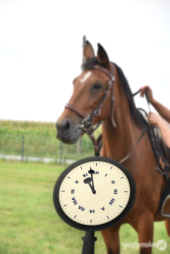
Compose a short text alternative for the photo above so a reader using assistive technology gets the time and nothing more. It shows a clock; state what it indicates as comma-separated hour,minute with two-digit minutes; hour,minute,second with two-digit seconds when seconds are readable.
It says 10,58
